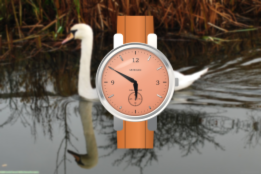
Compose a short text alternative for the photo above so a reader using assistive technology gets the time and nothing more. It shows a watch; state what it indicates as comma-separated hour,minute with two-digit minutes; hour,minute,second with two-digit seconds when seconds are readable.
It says 5,50
